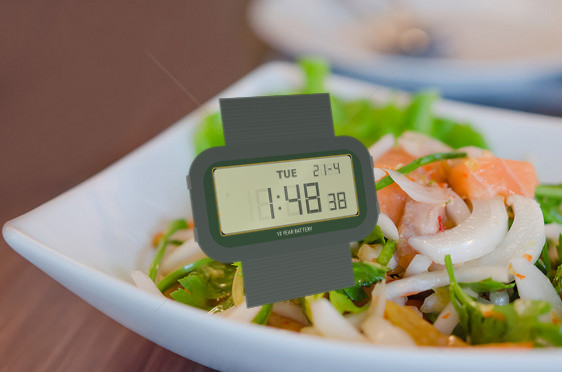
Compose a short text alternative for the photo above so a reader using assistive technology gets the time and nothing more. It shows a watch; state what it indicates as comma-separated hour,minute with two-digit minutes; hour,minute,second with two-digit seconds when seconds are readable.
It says 1,48,38
